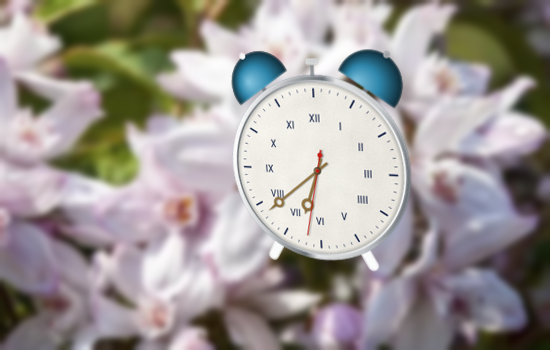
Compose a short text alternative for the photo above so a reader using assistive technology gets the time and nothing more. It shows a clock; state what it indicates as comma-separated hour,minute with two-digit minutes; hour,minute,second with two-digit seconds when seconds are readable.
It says 6,38,32
